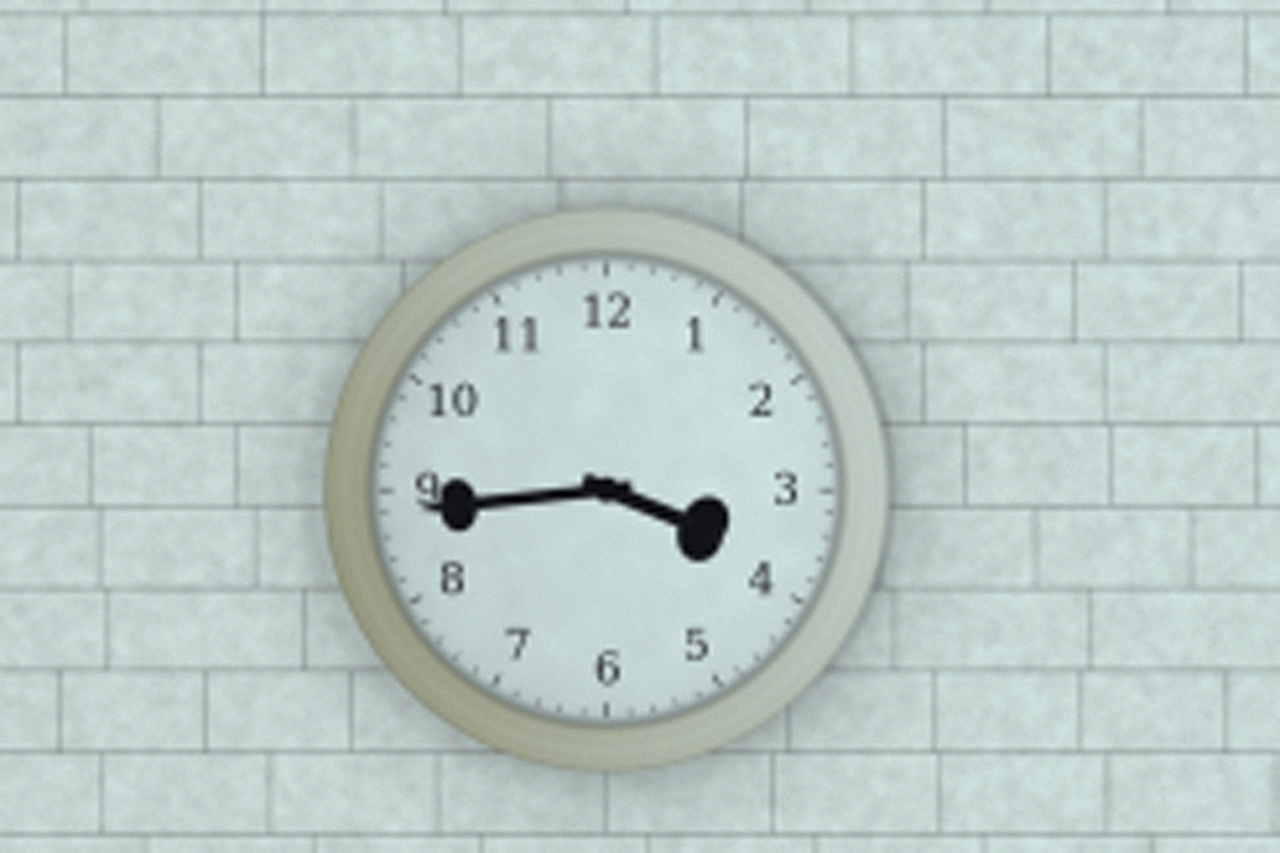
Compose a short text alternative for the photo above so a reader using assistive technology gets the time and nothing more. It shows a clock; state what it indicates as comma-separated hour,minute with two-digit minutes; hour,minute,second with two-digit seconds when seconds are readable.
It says 3,44
